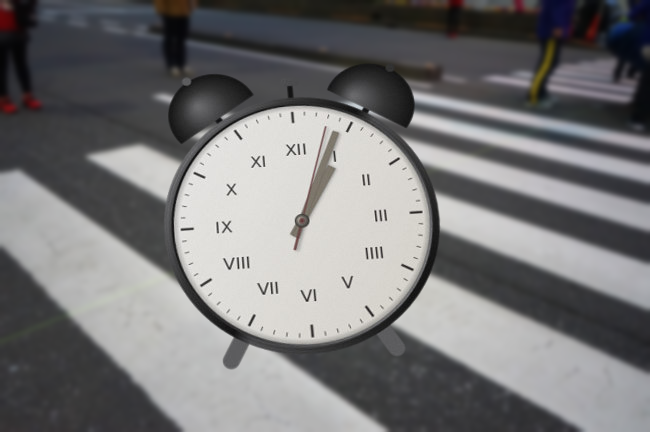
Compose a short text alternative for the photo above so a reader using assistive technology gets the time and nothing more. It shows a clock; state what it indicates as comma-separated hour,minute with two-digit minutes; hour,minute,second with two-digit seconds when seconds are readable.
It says 1,04,03
